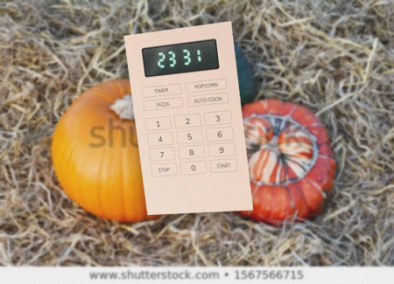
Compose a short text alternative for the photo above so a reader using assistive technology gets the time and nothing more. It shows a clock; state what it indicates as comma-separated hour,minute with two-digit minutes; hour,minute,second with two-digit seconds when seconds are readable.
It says 23,31
